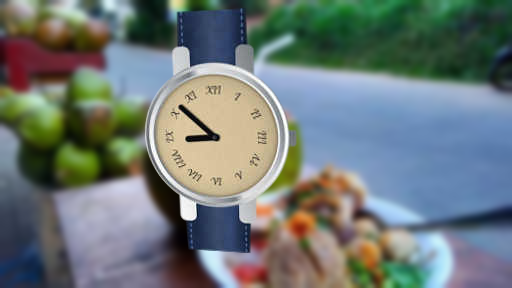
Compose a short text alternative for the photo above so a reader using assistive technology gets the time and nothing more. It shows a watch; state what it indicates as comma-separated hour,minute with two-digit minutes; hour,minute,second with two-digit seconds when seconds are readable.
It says 8,52
